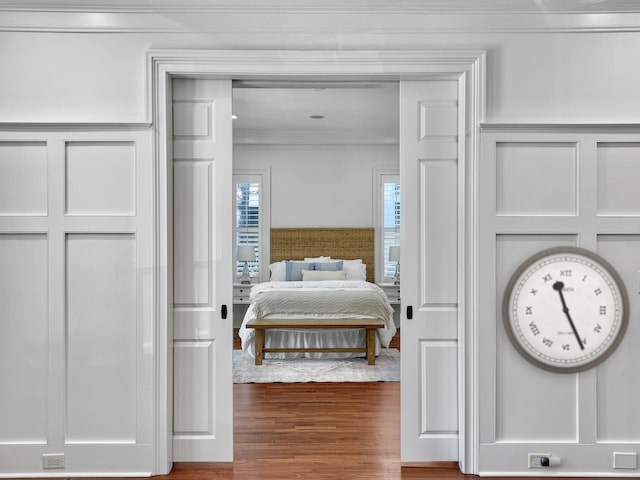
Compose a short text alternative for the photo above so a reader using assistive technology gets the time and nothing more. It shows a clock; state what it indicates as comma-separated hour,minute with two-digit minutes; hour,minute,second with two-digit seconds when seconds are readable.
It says 11,26
